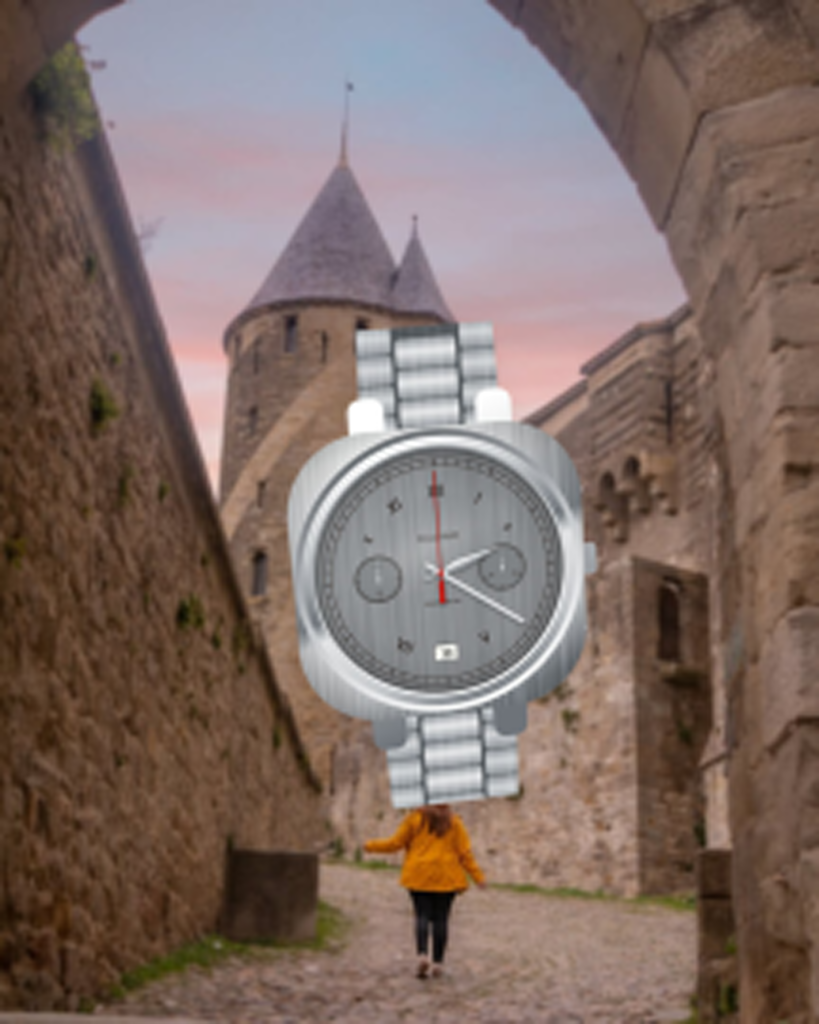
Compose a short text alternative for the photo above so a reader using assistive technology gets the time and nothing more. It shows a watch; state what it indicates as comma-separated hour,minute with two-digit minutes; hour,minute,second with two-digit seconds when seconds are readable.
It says 2,21
